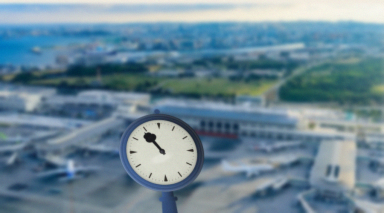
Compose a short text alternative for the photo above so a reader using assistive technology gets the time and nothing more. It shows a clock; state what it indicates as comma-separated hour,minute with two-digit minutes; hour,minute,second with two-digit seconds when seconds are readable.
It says 10,54
